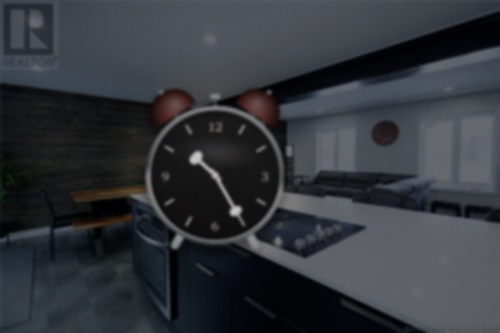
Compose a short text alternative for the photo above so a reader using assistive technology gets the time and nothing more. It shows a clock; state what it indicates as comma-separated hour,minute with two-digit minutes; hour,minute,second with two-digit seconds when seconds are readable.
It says 10,25
